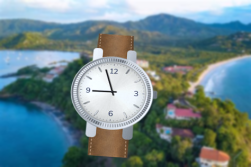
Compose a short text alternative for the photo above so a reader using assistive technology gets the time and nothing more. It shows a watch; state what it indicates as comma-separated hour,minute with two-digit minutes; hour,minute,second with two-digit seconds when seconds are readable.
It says 8,57
